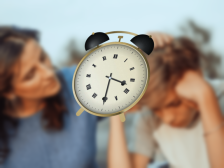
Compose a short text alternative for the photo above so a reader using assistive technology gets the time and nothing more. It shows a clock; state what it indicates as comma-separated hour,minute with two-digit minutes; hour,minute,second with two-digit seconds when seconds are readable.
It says 3,30
